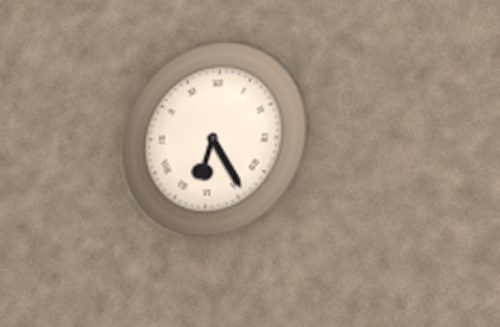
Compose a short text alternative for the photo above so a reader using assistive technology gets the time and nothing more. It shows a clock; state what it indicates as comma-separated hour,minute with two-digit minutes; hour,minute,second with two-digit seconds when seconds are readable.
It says 6,24
